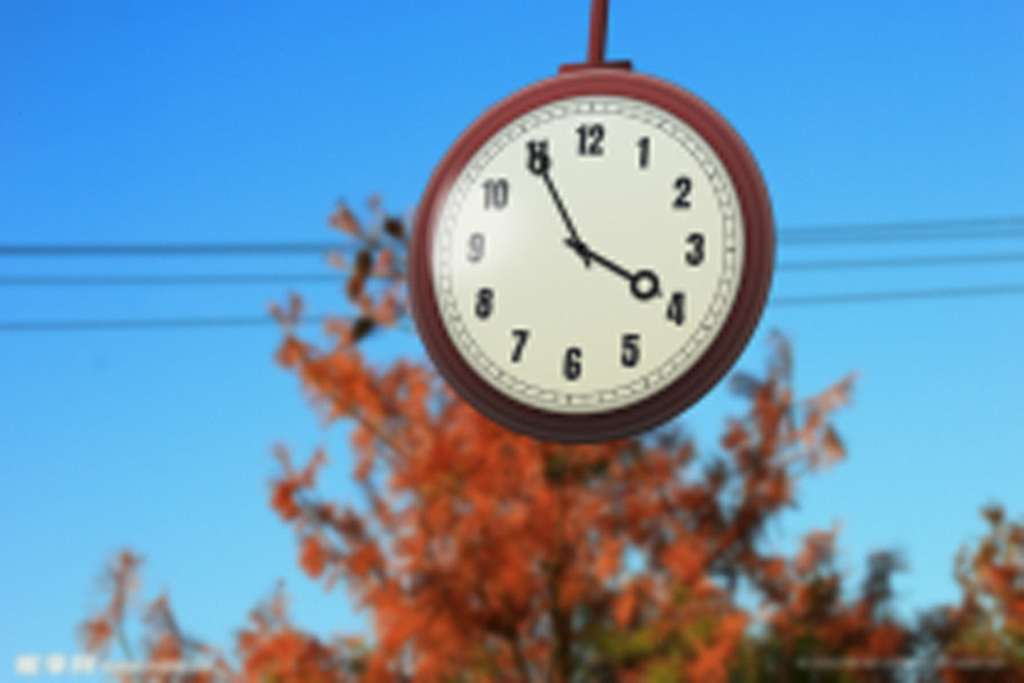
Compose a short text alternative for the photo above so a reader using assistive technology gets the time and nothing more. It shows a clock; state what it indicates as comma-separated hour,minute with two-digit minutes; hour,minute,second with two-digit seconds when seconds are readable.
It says 3,55
